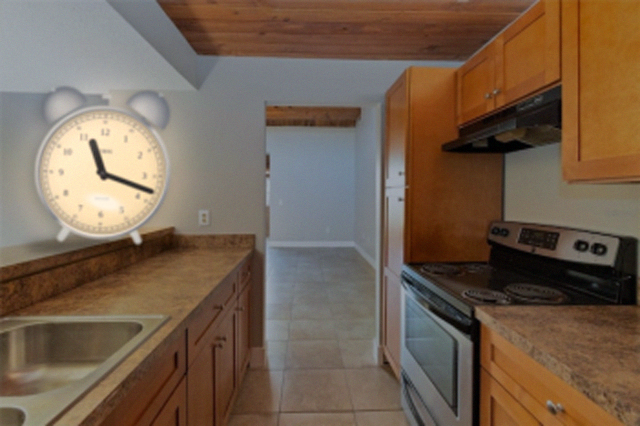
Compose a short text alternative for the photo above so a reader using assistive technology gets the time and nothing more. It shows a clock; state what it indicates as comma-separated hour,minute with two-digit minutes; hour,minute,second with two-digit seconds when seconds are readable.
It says 11,18
